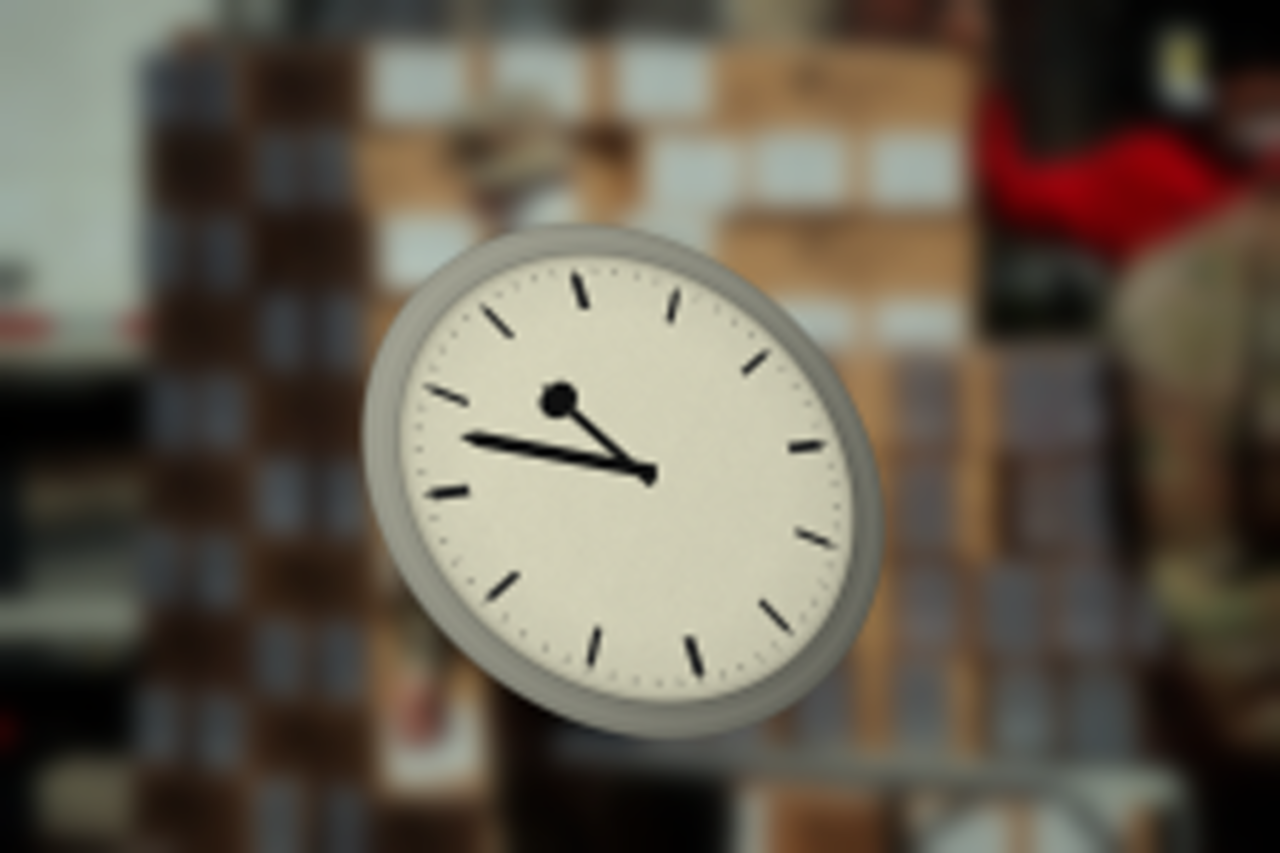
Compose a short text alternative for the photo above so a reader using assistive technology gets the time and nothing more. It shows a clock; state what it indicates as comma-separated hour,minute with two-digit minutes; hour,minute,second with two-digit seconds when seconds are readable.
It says 10,48
